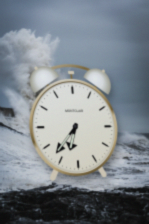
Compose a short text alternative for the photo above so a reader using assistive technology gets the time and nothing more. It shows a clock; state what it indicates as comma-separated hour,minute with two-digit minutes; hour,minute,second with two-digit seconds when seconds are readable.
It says 6,37
